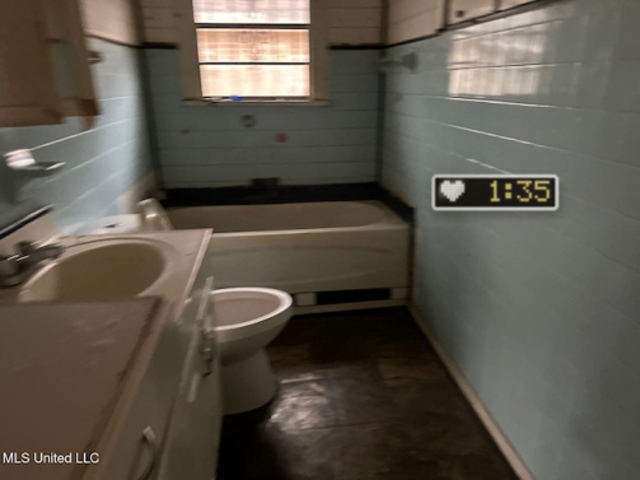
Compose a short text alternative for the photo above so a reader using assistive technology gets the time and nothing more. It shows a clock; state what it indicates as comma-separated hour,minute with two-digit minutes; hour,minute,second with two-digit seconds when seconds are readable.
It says 1,35
